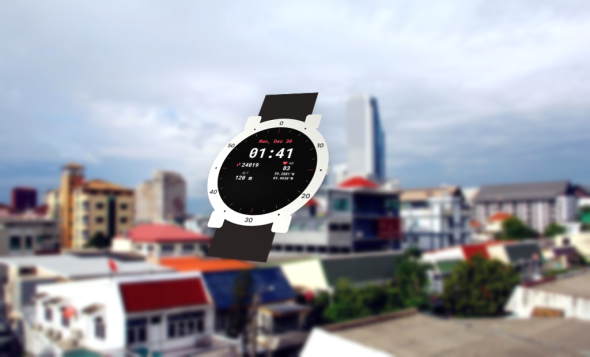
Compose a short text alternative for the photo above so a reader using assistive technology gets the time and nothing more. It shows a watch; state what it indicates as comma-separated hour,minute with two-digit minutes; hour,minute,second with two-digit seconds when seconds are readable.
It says 1,41
